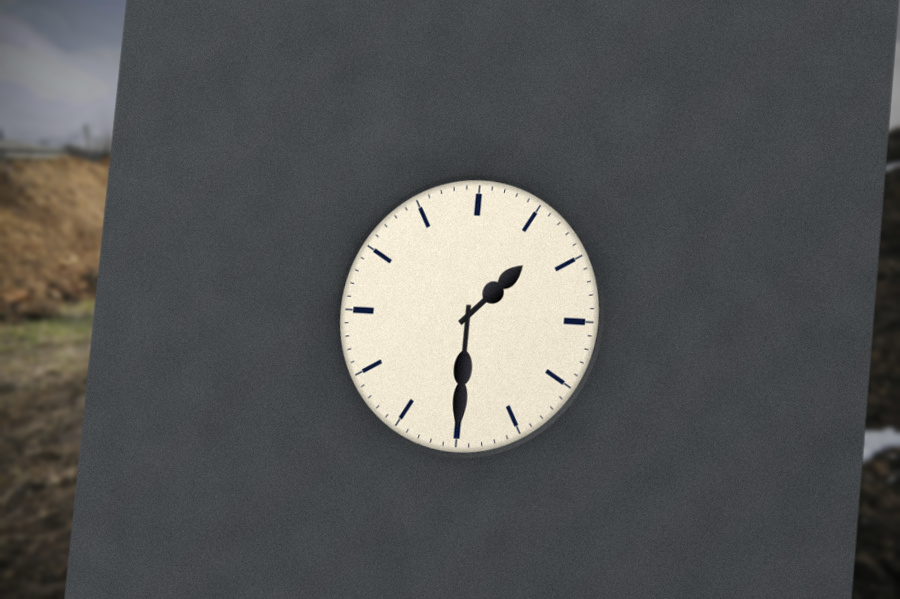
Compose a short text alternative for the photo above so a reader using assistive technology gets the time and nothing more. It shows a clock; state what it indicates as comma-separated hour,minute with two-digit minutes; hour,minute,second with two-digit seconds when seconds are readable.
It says 1,30
